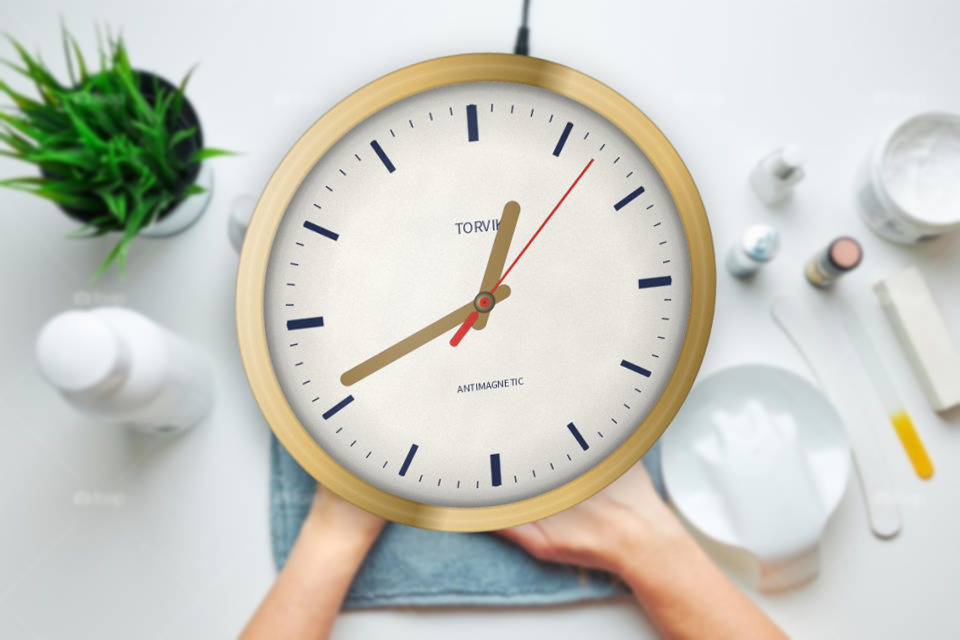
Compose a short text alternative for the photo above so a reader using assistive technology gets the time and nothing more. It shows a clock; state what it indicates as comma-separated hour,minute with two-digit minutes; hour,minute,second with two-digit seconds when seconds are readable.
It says 12,41,07
